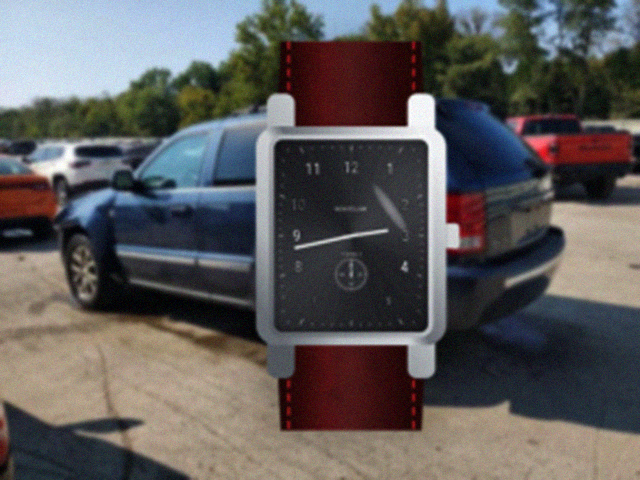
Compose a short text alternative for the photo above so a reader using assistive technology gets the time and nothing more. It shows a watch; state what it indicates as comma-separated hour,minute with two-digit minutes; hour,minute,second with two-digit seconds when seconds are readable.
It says 2,43
